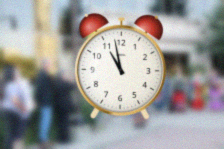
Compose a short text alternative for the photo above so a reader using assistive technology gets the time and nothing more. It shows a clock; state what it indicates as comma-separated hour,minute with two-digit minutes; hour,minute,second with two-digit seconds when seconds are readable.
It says 10,58
